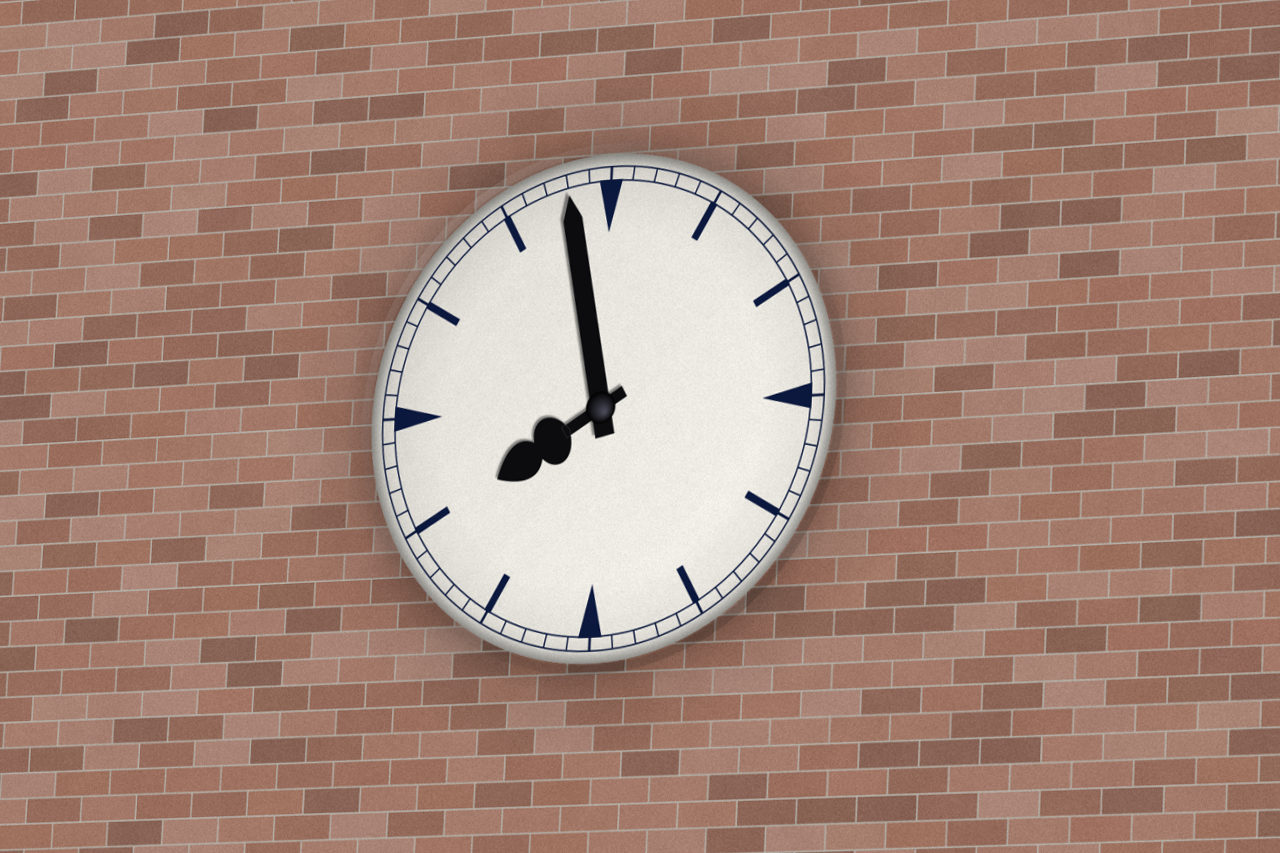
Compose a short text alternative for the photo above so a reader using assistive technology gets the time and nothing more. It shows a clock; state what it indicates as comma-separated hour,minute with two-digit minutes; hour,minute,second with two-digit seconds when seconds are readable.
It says 7,58
